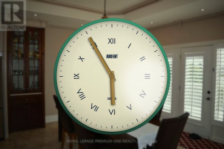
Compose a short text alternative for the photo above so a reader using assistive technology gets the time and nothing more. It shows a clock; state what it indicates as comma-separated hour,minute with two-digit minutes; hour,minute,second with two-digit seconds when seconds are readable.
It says 5,55
